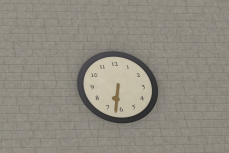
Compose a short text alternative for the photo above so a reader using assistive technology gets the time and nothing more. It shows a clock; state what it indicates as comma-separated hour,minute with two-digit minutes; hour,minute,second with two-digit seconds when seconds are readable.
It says 6,32
